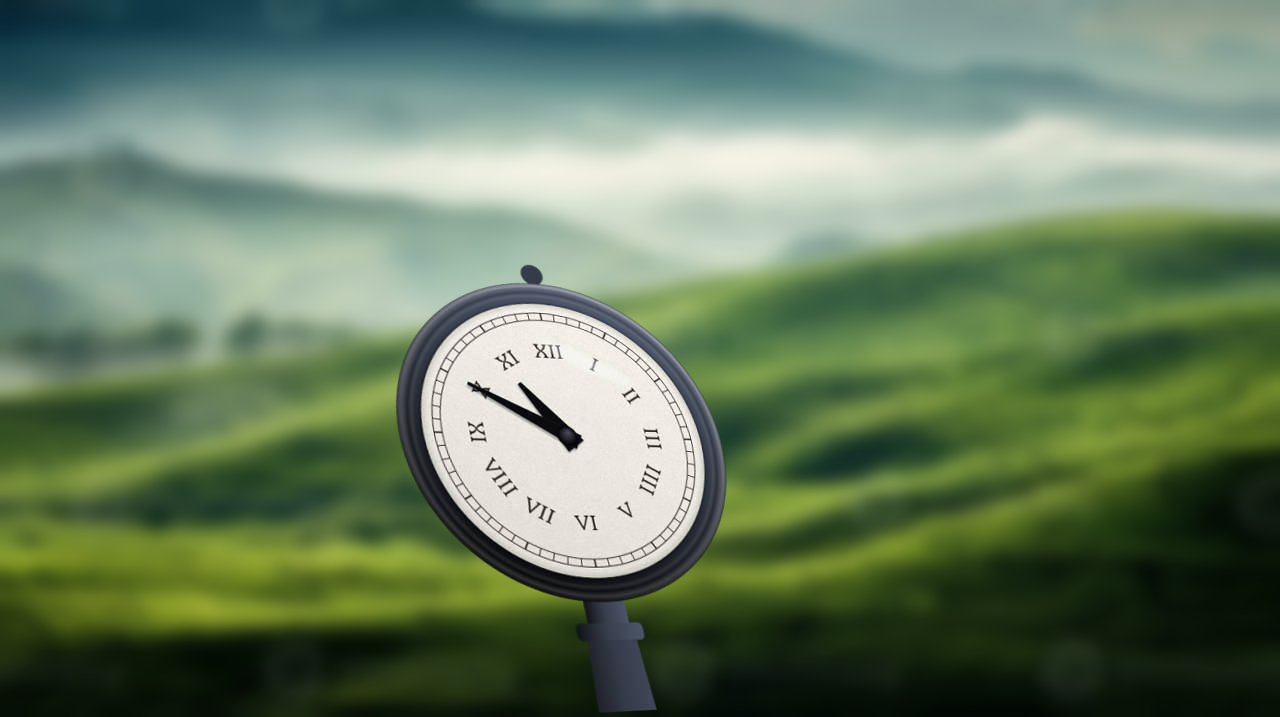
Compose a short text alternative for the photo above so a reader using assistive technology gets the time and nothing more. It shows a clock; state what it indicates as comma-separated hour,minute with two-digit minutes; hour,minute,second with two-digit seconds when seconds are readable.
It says 10,50
